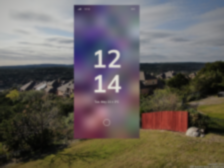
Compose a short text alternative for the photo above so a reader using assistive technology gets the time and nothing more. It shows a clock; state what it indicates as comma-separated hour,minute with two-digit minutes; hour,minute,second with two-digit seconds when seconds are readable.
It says 12,14
